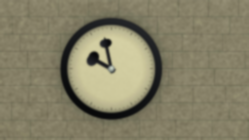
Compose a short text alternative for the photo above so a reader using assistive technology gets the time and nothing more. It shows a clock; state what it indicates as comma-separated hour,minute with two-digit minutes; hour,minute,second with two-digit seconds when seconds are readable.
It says 9,58
